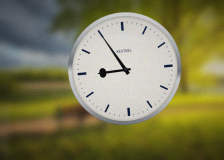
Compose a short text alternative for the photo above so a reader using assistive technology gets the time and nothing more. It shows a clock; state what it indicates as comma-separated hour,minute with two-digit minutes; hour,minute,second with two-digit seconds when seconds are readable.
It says 8,55
